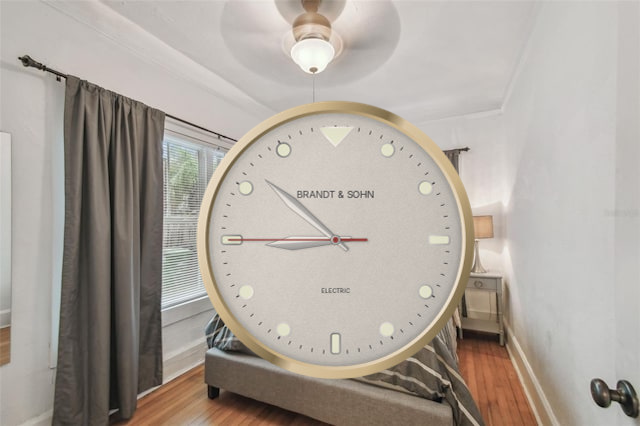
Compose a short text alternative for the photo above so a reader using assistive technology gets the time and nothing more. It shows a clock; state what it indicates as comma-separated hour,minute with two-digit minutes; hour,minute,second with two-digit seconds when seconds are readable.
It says 8,51,45
